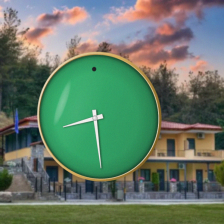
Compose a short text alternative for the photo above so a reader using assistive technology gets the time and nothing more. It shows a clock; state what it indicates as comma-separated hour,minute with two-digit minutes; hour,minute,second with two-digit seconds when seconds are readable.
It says 8,29
